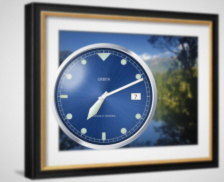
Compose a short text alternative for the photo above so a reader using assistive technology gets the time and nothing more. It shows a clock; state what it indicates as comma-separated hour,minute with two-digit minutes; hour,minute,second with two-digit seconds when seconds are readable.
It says 7,11
